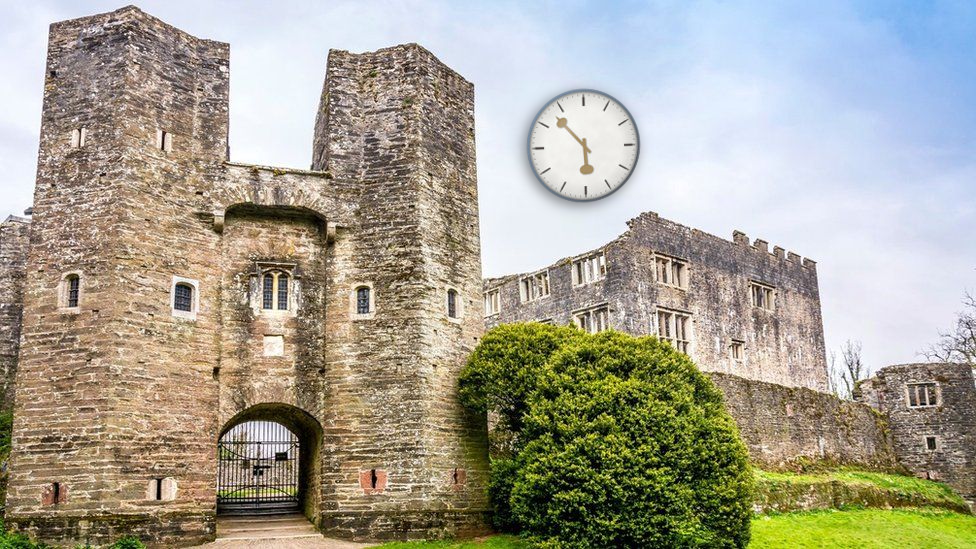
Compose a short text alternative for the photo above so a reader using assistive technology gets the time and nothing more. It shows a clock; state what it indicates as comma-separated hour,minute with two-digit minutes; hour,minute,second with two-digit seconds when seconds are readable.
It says 5,53
